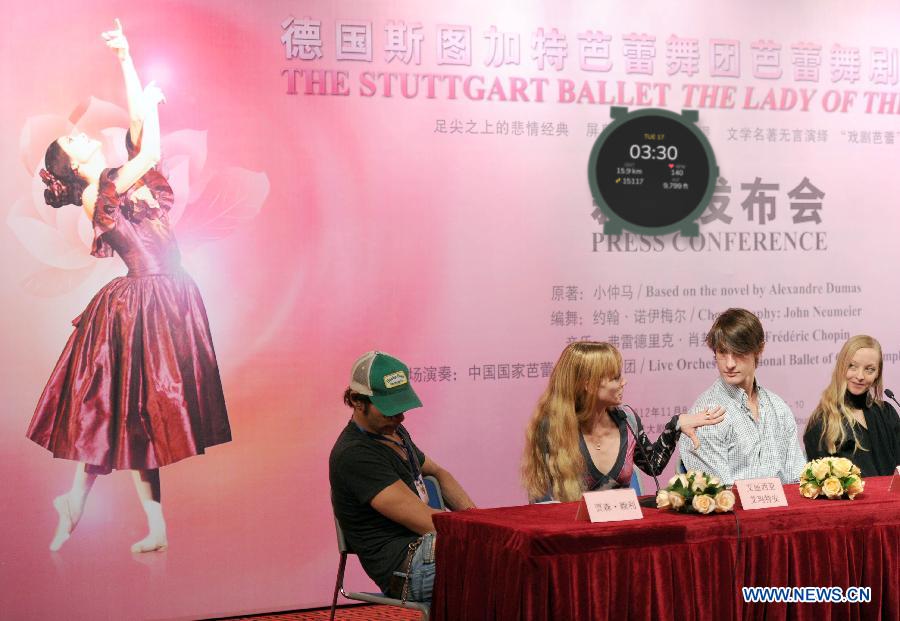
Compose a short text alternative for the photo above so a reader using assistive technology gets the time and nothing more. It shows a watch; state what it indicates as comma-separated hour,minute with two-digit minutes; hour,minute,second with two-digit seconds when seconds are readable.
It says 3,30
